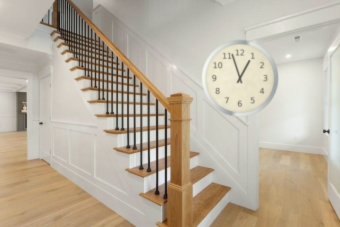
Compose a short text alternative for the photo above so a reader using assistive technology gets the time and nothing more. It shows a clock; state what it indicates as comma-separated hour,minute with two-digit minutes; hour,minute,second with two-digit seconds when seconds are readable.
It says 12,57
